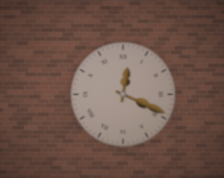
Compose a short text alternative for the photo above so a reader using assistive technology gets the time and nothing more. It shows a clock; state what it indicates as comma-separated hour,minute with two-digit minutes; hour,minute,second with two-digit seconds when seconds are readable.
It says 12,19
